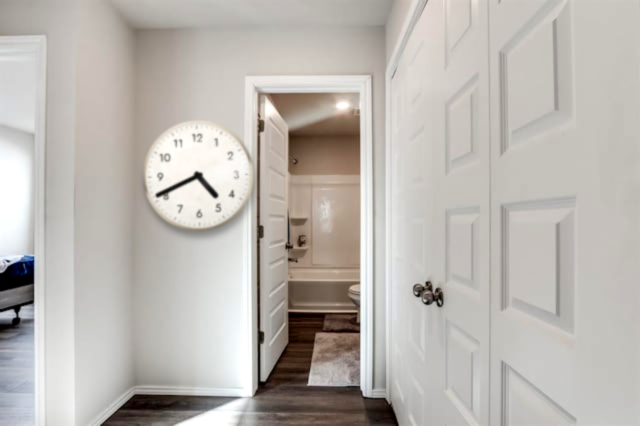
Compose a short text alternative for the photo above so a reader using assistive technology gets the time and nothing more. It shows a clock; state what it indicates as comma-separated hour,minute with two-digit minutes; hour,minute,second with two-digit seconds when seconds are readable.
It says 4,41
